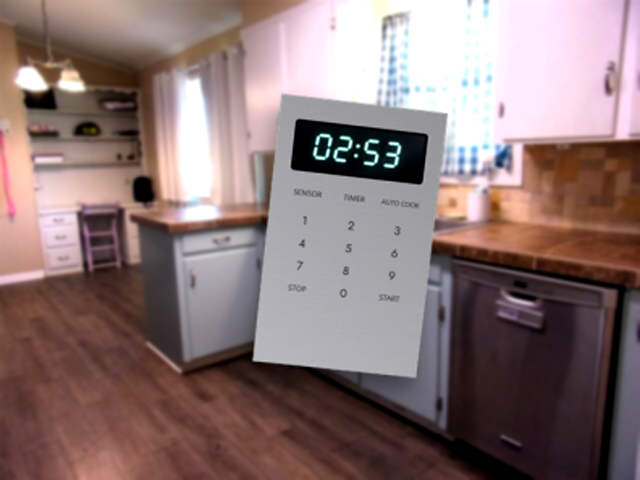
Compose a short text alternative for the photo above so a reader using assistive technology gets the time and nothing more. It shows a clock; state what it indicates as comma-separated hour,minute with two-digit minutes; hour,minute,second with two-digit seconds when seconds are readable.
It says 2,53
